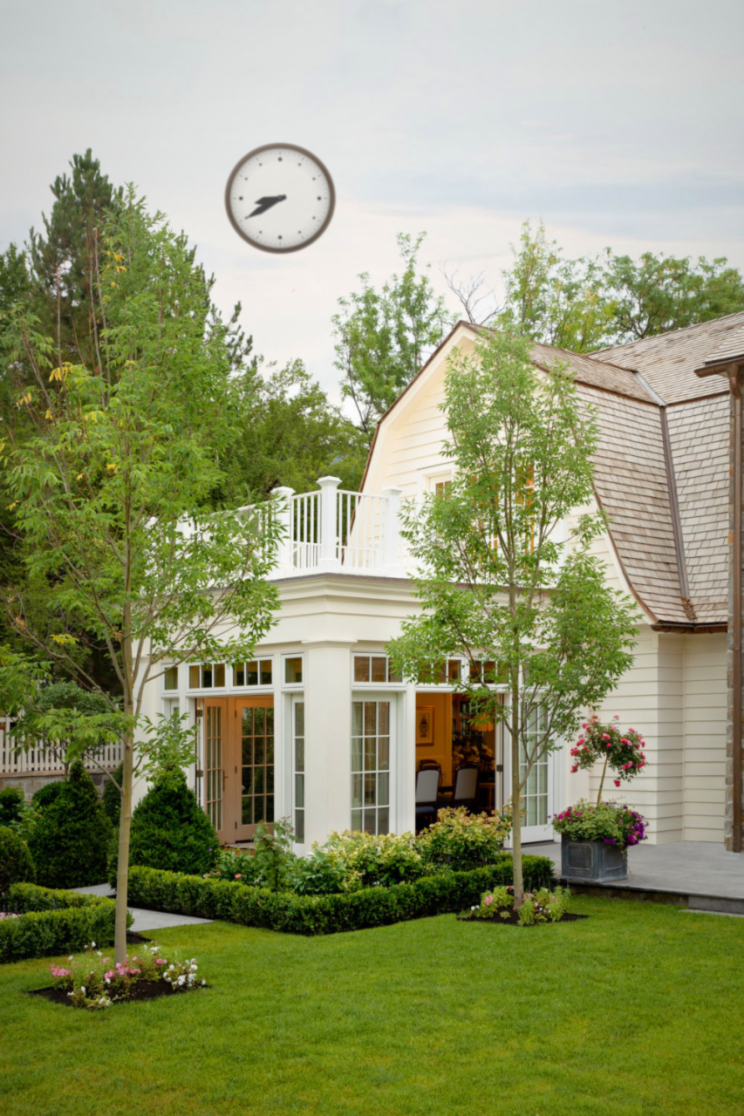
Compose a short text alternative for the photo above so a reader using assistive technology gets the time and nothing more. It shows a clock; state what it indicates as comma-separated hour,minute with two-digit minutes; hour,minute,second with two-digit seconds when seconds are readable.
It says 8,40
